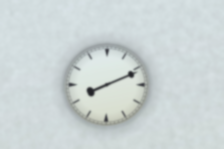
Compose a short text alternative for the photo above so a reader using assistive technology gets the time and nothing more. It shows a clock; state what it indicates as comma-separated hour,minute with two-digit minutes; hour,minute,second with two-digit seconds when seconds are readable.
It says 8,11
